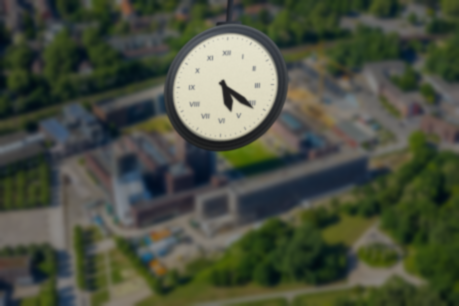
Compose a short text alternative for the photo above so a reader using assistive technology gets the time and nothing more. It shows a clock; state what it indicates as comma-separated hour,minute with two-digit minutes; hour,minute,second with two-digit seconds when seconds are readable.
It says 5,21
